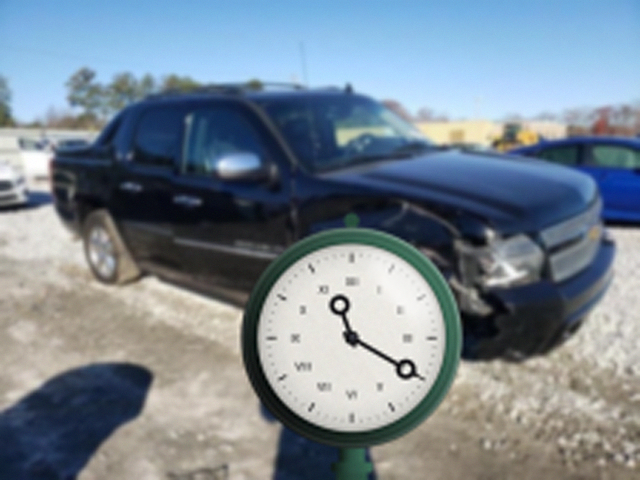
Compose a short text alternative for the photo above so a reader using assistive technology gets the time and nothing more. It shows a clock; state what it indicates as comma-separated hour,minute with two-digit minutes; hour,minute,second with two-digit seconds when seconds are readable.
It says 11,20
